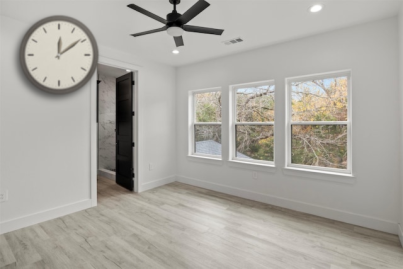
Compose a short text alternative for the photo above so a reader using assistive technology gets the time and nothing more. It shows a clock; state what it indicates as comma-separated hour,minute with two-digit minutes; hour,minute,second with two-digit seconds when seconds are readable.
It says 12,09
